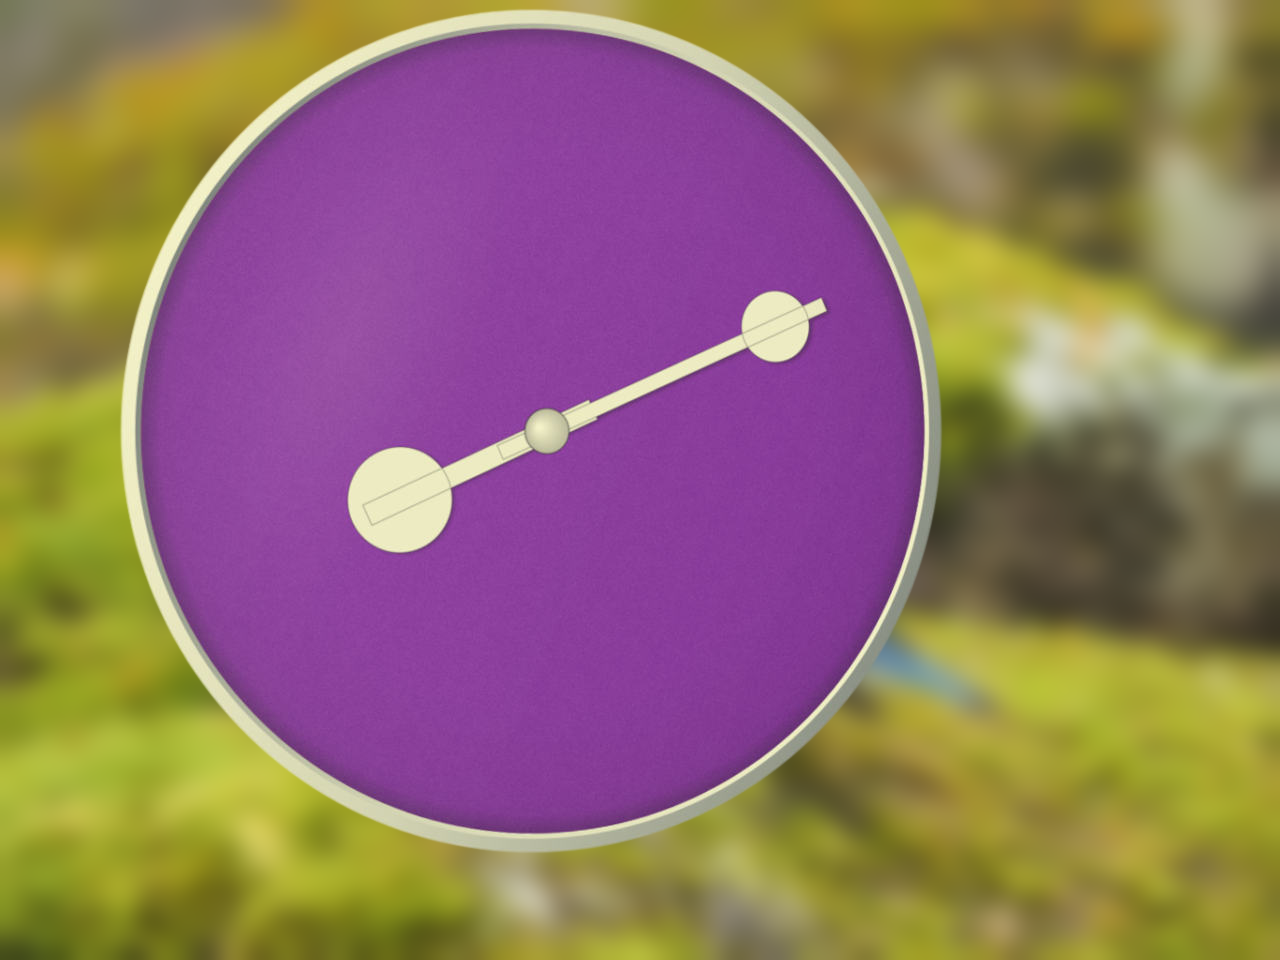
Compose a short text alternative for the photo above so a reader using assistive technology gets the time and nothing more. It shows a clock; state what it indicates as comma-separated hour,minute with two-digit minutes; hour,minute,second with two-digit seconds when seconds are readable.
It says 8,11
